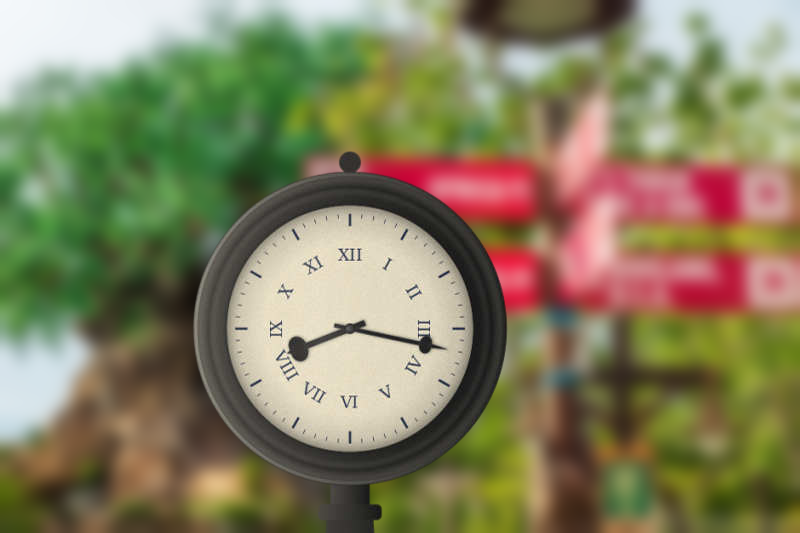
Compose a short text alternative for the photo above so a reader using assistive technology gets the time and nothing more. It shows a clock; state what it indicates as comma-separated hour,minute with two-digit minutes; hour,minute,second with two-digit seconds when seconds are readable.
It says 8,17
